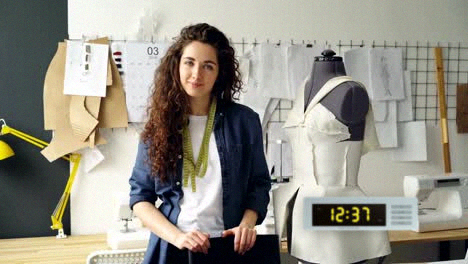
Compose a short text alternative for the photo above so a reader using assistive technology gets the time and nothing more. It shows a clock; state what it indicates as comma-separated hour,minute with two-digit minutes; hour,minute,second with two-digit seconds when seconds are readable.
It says 12,37
